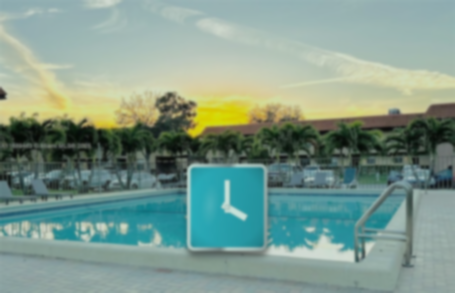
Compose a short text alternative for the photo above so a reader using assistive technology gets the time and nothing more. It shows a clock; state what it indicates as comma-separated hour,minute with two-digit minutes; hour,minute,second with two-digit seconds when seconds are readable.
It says 4,00
